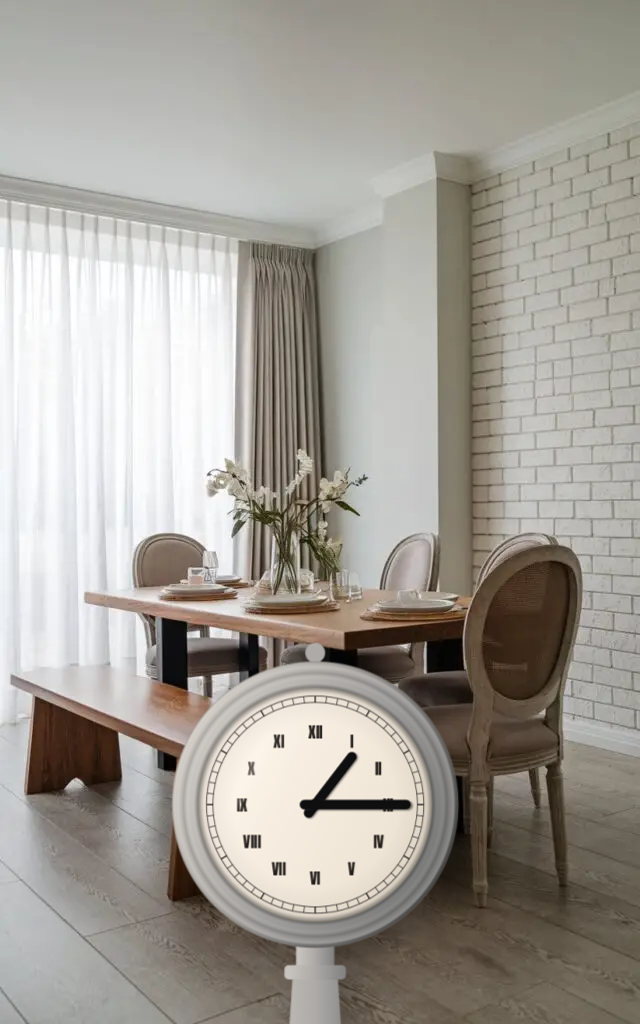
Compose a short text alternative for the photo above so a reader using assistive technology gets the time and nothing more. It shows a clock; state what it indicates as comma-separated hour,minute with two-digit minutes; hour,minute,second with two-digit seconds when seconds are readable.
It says 1,15
